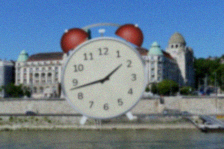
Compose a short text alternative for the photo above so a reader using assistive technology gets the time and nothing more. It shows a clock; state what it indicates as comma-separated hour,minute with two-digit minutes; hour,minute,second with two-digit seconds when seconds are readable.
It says 1,43
